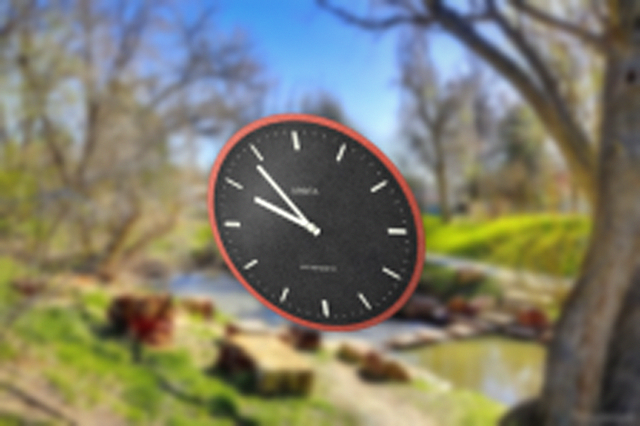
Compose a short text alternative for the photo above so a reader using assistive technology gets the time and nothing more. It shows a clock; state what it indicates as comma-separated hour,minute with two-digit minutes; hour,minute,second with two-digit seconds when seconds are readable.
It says 9,54
